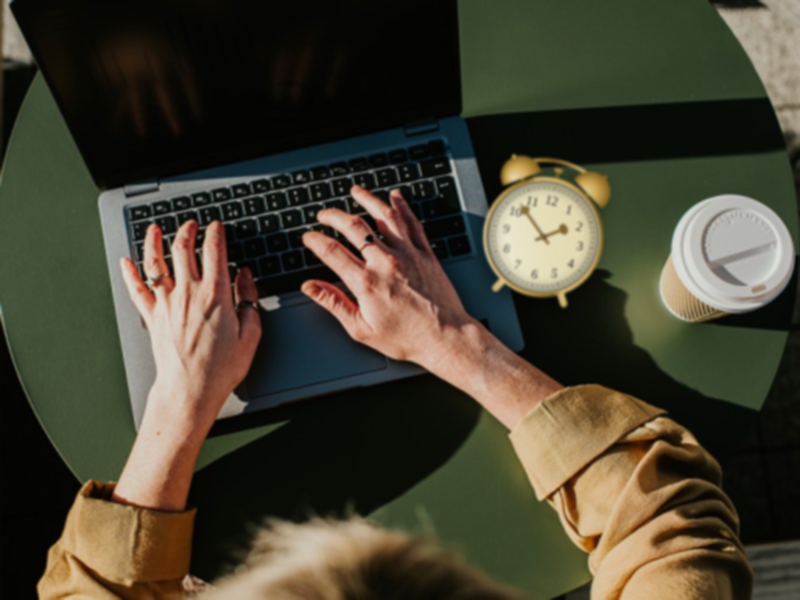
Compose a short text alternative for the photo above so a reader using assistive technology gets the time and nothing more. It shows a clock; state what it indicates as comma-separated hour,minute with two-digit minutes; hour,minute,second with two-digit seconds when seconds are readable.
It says 1,52
